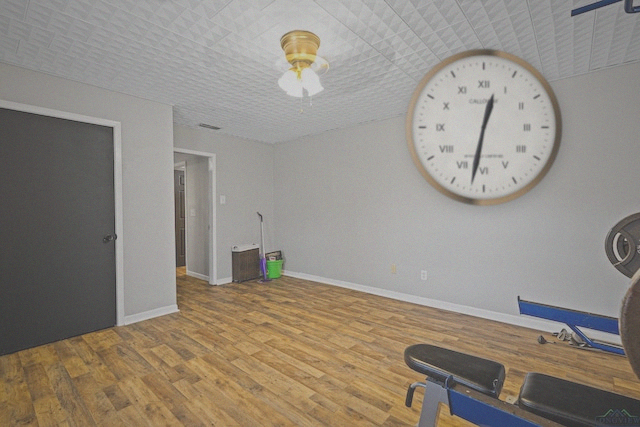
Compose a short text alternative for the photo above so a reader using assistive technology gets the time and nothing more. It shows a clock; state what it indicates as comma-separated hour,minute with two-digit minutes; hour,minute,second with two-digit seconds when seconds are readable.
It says 12,32
